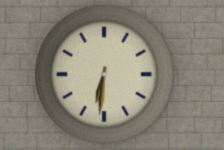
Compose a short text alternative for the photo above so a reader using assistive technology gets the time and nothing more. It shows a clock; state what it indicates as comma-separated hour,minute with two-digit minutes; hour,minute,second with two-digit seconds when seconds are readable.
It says 6,31
